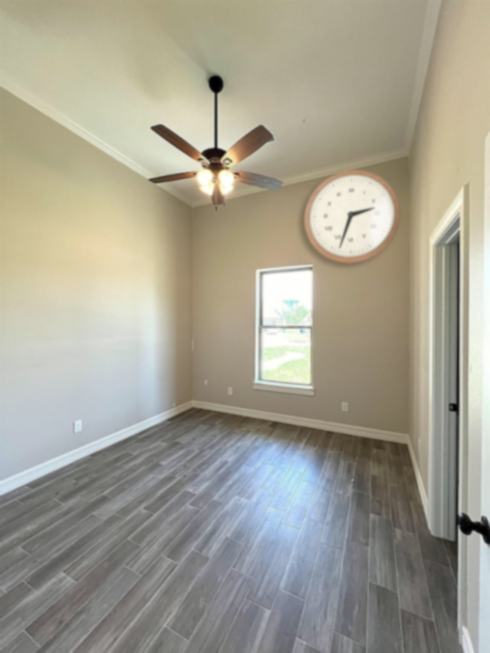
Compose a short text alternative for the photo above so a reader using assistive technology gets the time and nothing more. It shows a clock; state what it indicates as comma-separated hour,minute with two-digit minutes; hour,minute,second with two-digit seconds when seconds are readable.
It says 2,33
